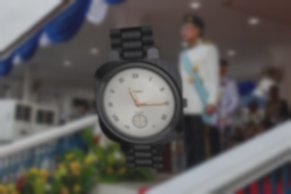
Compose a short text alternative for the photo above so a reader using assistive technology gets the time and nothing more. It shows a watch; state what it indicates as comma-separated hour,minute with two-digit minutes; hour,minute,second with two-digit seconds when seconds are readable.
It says 11,15
